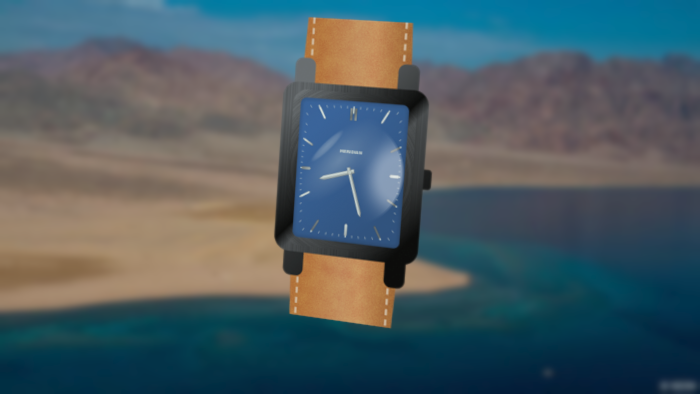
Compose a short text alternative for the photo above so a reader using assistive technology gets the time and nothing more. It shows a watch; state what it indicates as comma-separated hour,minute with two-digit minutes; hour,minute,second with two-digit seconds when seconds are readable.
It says 8,27
